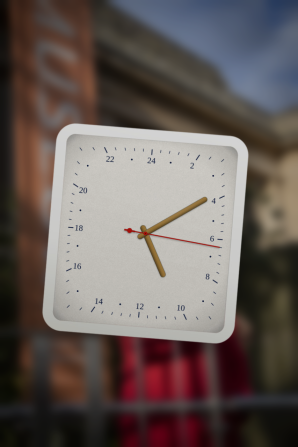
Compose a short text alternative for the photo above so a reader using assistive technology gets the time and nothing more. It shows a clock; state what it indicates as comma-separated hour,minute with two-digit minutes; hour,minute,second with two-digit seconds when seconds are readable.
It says 10,09,16
